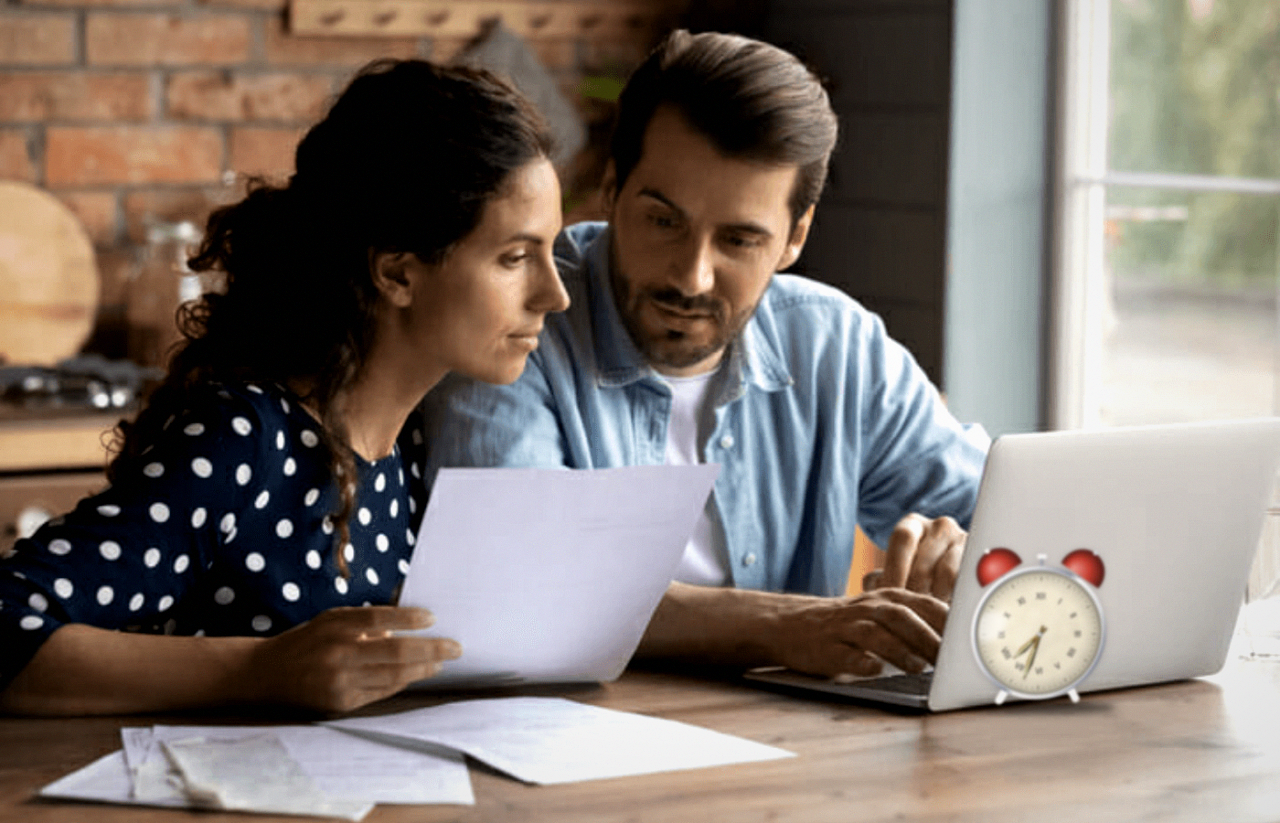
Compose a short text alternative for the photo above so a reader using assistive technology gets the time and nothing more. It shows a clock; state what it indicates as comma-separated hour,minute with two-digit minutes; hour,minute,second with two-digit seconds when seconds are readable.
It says 7,33
